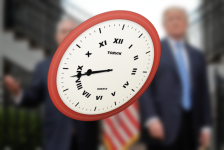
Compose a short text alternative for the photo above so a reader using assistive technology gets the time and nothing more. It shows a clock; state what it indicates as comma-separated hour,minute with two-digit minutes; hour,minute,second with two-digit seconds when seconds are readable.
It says 8,43
